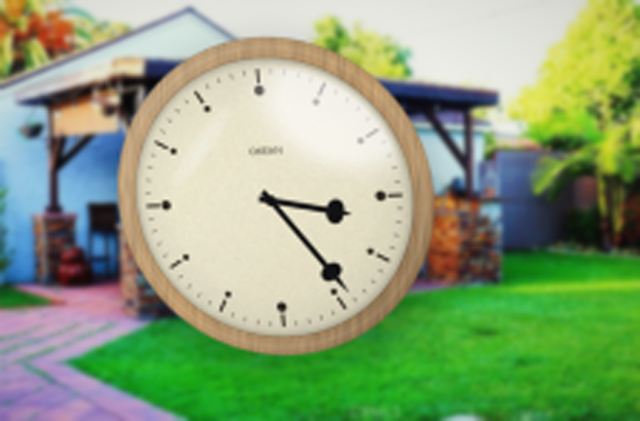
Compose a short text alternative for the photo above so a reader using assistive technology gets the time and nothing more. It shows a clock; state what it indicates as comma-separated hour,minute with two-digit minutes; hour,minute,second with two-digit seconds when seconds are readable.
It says 3,24
